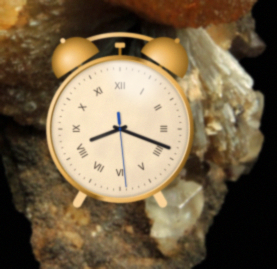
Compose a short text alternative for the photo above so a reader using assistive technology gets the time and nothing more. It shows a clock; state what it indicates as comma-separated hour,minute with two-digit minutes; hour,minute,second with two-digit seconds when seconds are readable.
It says 8,18,29
